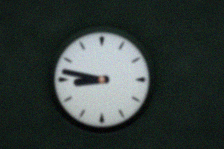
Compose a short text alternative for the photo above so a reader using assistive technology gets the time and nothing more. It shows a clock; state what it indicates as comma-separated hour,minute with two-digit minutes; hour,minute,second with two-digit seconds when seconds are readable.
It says 8,47
